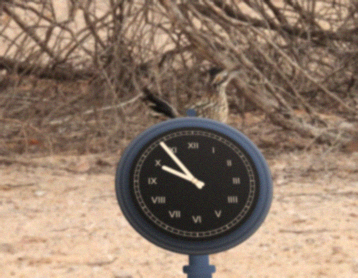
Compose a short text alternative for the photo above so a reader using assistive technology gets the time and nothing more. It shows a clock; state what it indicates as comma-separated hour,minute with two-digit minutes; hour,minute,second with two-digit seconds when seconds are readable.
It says 9,54
